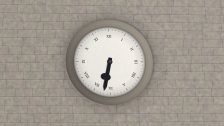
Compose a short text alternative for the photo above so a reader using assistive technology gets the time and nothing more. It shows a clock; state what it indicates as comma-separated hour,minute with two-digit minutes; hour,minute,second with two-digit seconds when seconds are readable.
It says 6,32
